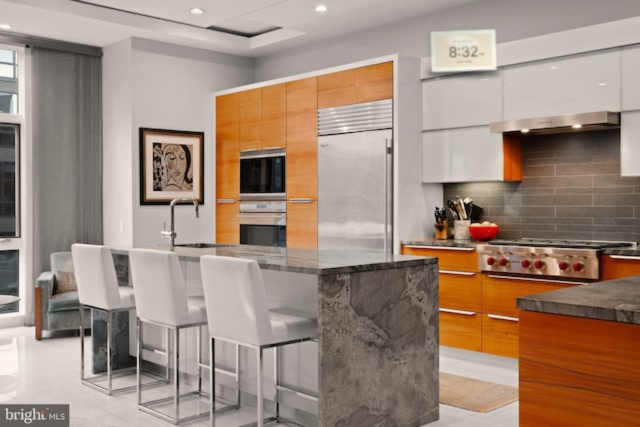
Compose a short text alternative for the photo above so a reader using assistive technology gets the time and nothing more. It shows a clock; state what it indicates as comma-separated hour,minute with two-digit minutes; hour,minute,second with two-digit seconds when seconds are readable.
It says 8,32
